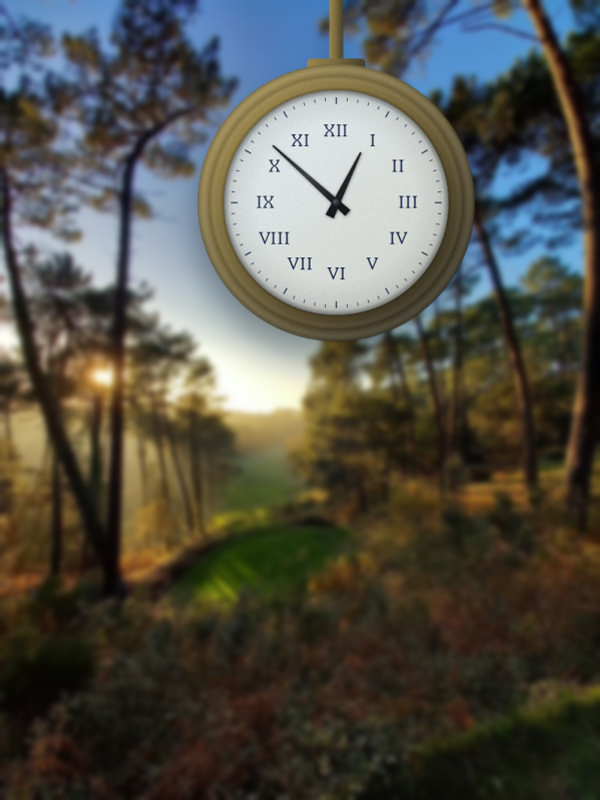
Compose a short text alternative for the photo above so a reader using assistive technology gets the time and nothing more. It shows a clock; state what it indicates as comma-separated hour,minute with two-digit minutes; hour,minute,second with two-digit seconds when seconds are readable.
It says 12,52
